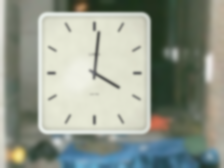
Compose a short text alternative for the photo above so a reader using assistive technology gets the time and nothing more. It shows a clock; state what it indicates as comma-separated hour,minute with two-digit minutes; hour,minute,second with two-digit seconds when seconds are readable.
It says 4,01
